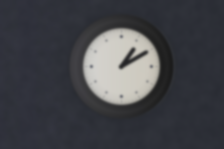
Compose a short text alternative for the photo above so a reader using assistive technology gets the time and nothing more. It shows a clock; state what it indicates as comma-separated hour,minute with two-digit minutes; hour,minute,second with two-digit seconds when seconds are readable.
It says 1,10
